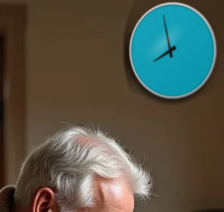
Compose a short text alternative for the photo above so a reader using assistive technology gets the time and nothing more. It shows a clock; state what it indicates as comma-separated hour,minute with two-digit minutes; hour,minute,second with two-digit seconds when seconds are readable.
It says 7,58
